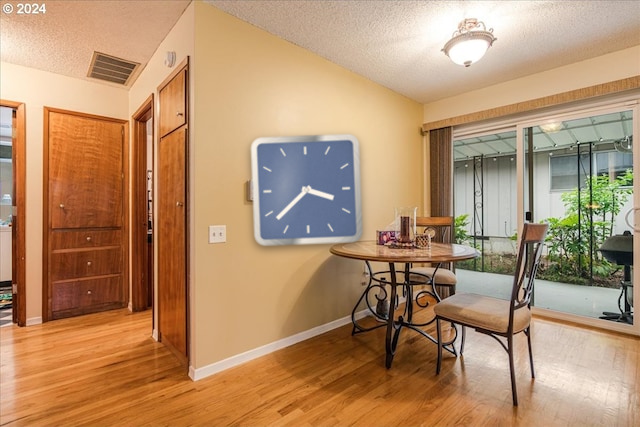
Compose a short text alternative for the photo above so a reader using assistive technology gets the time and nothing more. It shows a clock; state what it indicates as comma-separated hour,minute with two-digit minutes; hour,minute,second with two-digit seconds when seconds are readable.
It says 3,38
